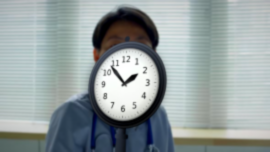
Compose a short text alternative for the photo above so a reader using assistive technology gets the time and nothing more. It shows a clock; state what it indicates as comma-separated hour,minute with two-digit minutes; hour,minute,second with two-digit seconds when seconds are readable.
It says 1,53
